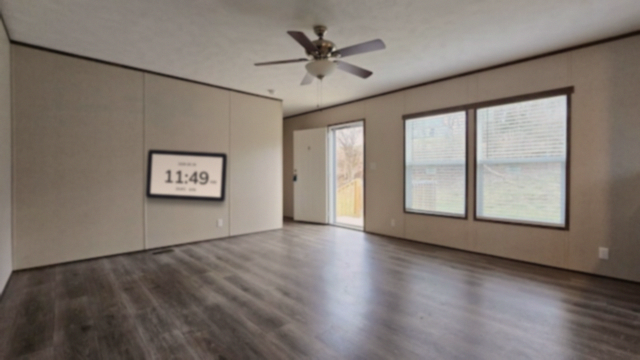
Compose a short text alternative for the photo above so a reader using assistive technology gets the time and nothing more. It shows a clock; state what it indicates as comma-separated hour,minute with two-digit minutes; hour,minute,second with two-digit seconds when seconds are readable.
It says 11,49
